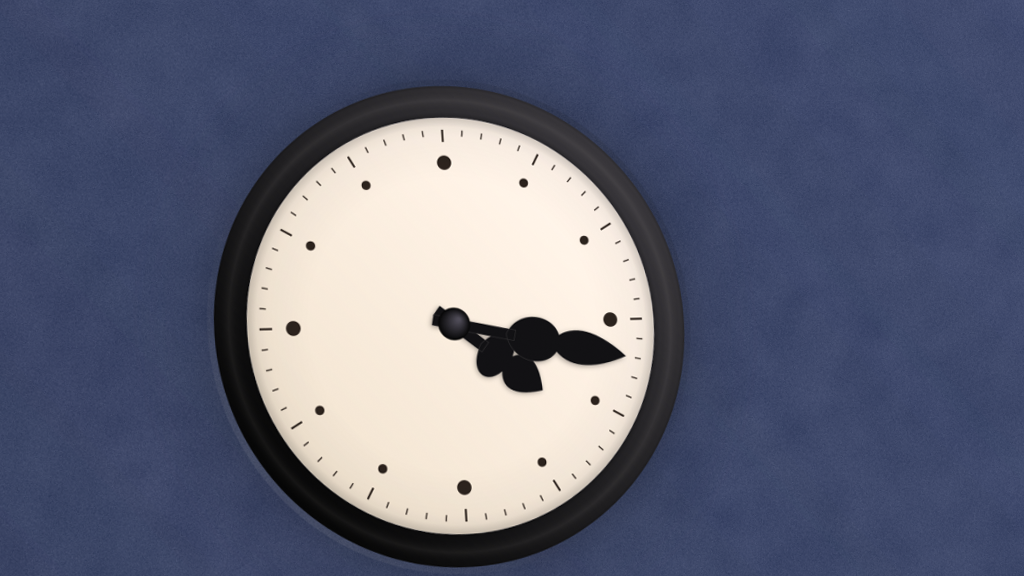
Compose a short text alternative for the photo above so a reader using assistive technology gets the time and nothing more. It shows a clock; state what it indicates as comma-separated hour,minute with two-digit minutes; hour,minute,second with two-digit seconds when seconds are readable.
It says 4,17
